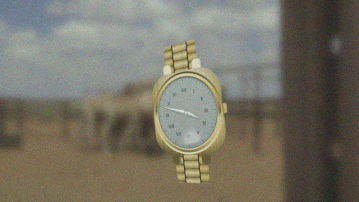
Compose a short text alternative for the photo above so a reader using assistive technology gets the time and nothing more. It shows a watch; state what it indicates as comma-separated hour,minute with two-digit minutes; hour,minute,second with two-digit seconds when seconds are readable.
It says 3,48
